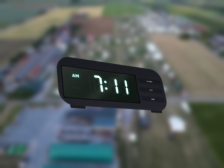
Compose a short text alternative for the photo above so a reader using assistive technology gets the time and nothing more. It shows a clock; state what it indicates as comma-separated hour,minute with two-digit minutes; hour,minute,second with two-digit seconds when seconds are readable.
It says 7,11
